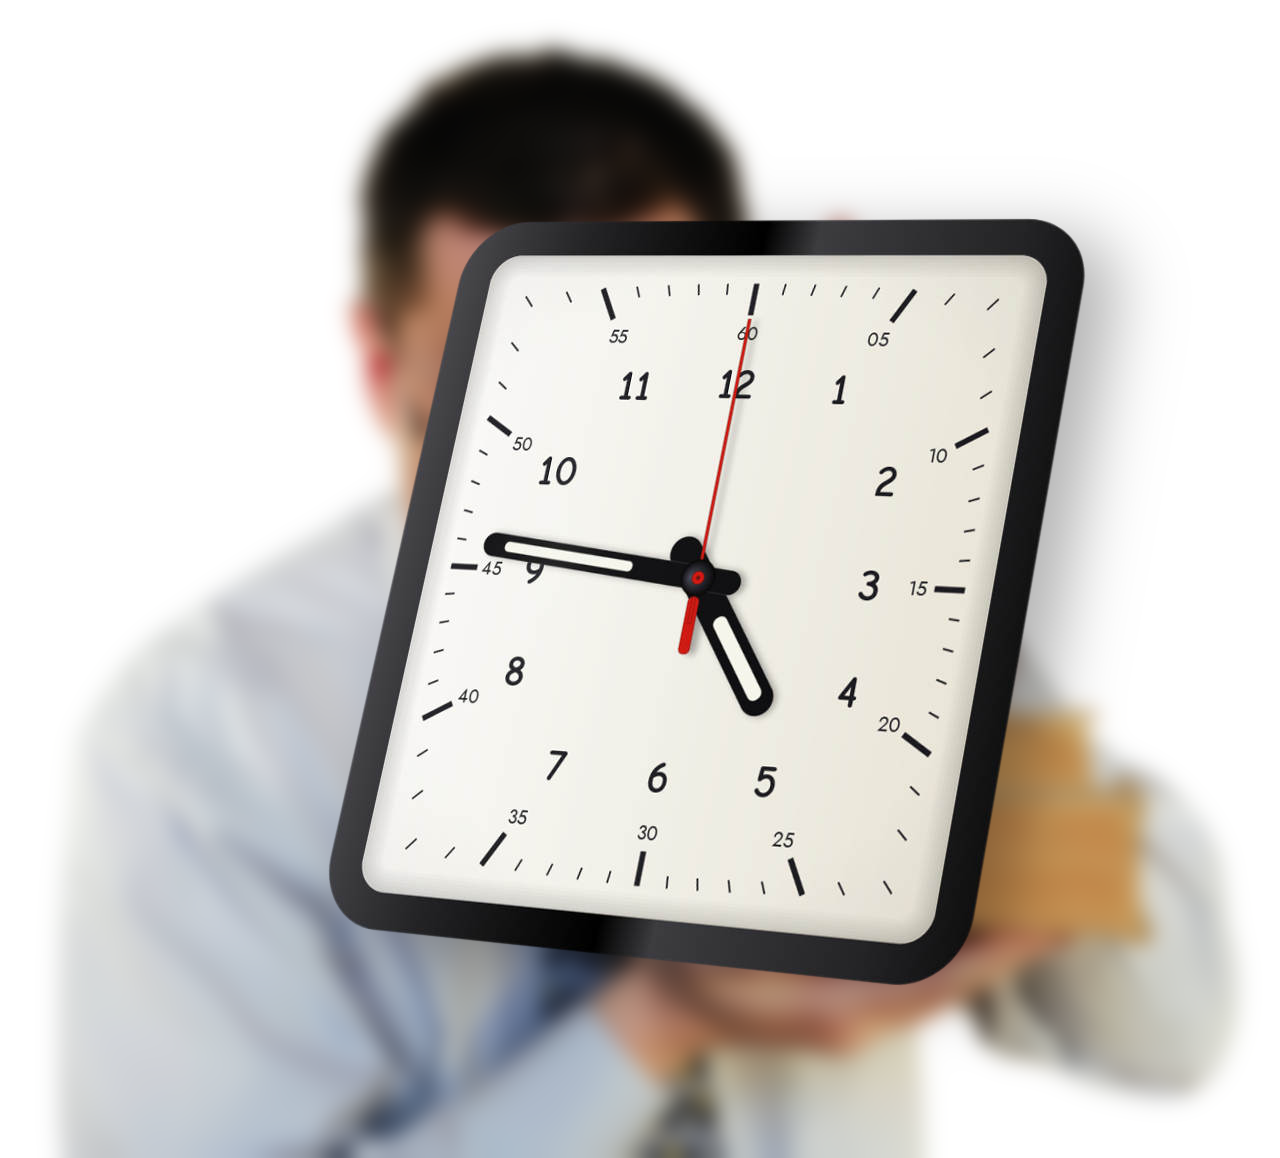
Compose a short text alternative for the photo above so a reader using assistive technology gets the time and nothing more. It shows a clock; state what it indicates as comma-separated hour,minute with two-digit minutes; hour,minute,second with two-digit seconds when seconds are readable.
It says 4,46,00
